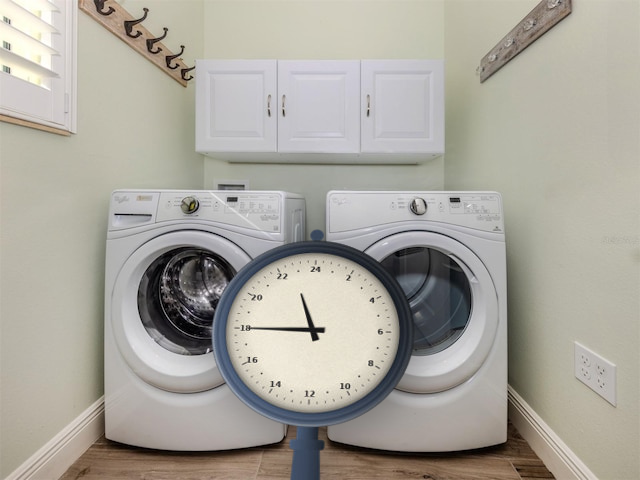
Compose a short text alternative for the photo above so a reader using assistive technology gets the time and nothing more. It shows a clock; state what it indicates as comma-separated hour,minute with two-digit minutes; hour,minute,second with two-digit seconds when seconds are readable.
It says 22,45
